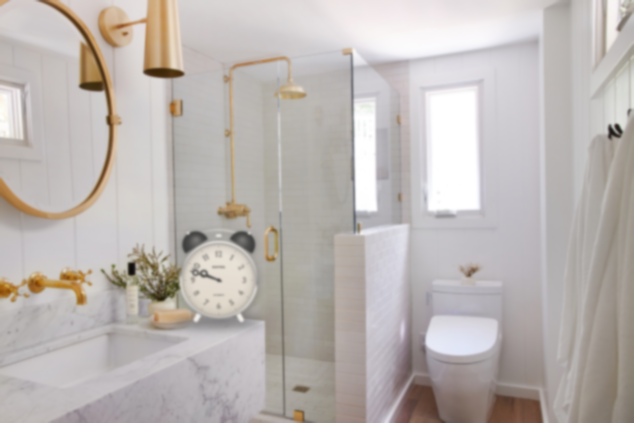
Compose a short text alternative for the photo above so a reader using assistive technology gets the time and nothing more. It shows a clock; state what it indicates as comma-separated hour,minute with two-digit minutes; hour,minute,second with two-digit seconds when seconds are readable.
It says 9,48
